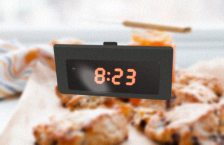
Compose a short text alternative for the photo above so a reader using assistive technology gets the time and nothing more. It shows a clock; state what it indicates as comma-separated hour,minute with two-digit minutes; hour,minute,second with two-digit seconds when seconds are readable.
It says 8,23
